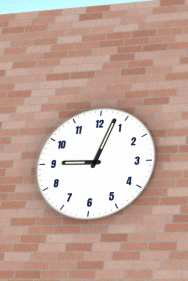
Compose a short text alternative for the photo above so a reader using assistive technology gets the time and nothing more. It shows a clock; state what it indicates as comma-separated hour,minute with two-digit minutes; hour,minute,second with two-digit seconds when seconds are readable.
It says 9,03
